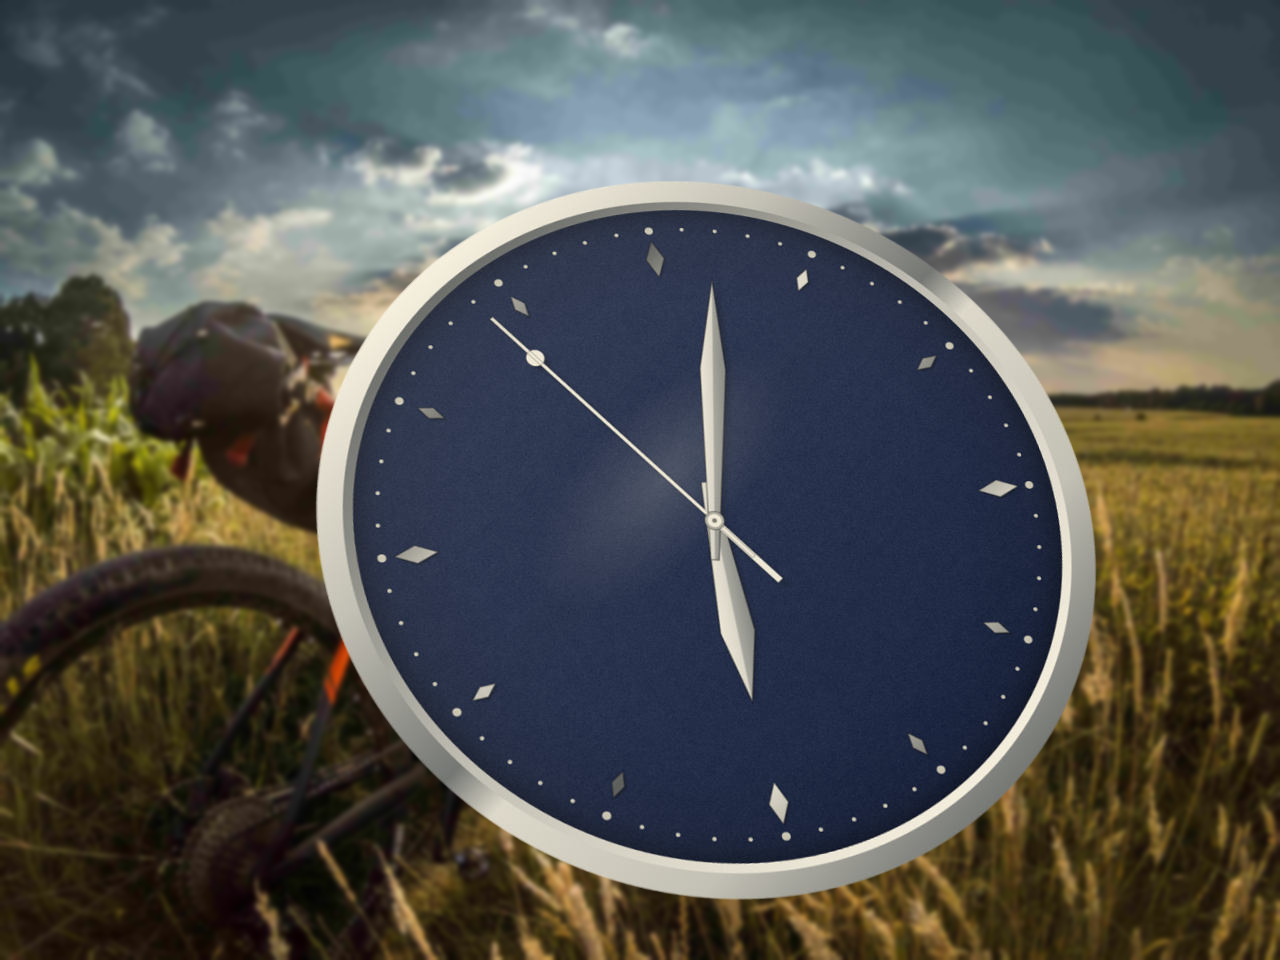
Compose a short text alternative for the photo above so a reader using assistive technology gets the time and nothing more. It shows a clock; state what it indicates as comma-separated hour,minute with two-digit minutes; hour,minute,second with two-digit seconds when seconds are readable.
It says 6,01,54
